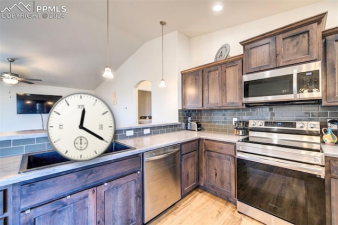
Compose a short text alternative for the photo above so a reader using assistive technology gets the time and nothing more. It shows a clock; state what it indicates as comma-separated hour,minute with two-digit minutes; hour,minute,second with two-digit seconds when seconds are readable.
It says 12,20
